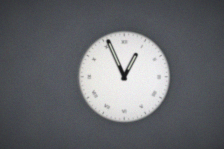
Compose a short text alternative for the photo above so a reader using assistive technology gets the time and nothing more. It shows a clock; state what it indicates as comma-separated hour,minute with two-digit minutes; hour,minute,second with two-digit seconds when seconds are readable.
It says 12,56
